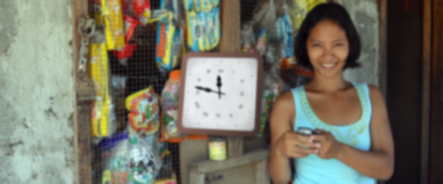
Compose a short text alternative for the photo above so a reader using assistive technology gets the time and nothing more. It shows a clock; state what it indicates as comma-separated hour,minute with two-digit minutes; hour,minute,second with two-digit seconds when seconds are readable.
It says 11,47
